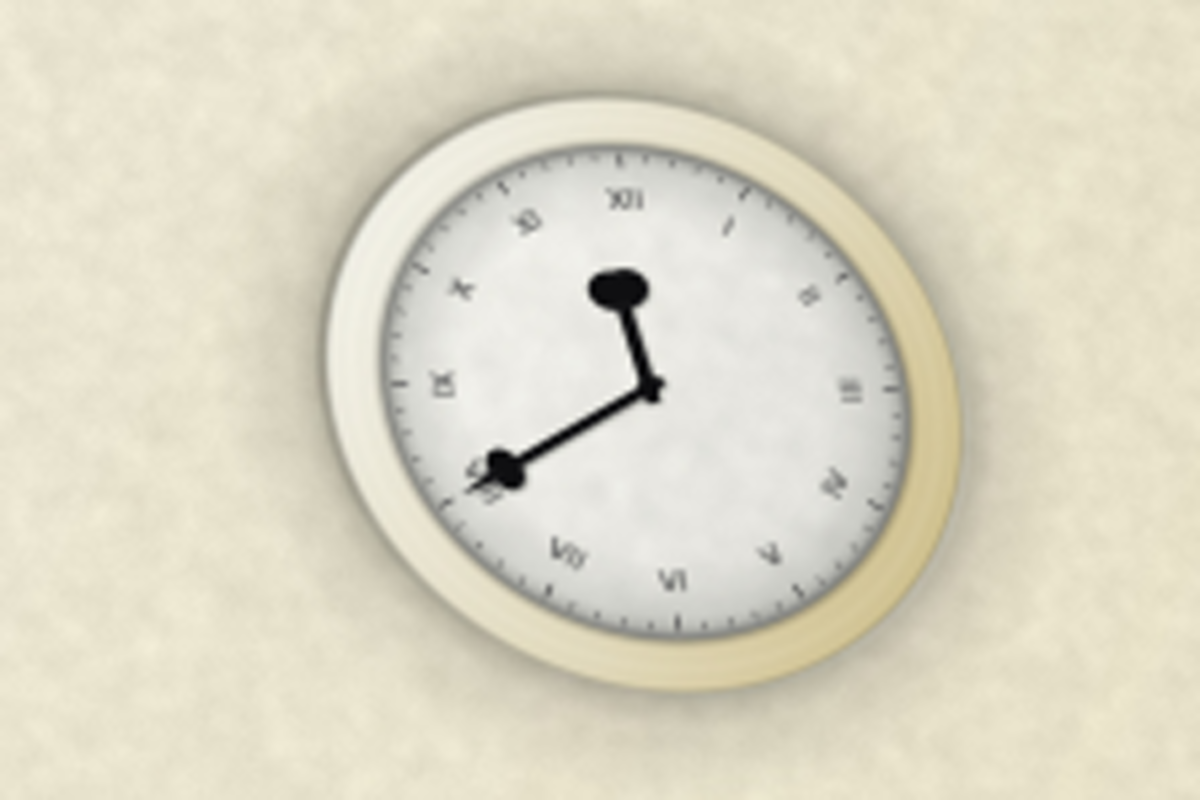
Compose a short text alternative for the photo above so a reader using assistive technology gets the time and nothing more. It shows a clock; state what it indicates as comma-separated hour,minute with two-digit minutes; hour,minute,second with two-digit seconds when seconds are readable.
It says 11,40
